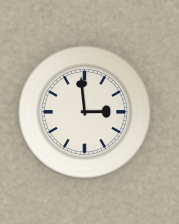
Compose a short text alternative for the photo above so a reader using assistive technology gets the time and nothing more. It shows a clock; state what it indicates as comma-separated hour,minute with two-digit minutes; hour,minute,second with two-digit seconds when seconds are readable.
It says 2,59
